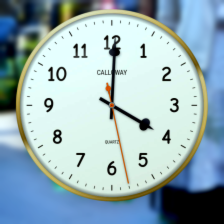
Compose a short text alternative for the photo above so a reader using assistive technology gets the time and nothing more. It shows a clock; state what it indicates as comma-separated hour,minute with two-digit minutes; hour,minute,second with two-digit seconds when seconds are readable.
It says 4,00,28
